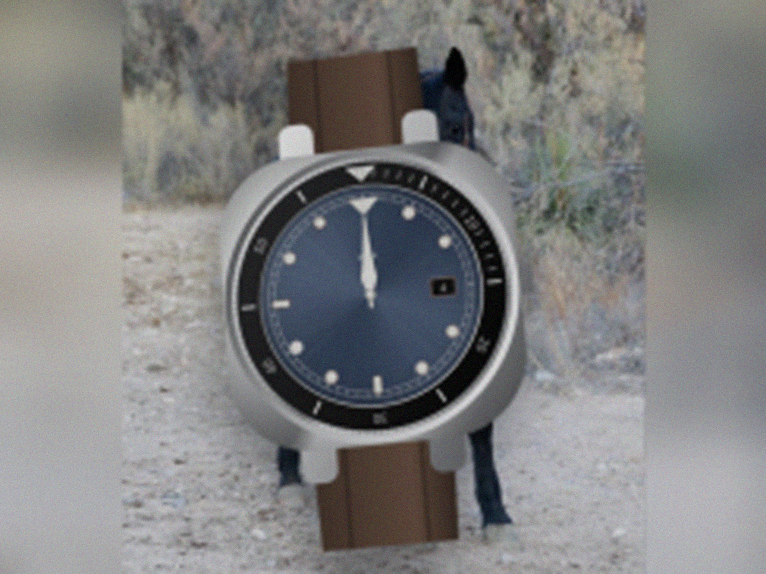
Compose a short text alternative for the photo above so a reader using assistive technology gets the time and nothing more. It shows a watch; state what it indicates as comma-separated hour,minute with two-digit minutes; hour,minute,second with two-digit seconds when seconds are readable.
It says 12,00
